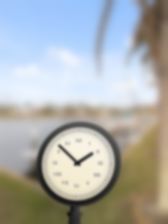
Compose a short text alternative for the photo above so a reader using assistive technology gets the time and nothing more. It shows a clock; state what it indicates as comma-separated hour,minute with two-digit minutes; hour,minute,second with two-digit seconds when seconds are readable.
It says 1,52
